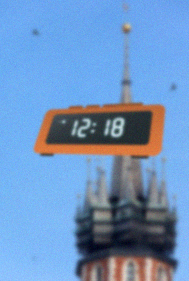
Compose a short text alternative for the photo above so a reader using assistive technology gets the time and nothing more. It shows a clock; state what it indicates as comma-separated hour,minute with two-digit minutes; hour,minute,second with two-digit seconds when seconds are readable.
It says 12,18
